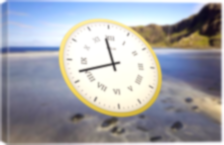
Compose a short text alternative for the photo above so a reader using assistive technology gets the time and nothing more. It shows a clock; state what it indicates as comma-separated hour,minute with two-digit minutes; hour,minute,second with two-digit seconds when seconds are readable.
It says 11,42
